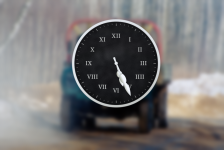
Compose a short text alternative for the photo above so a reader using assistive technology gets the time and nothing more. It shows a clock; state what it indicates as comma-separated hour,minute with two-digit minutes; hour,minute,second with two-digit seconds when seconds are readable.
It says 5,26
